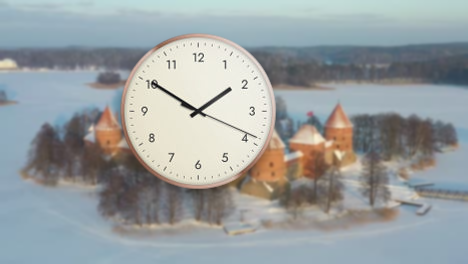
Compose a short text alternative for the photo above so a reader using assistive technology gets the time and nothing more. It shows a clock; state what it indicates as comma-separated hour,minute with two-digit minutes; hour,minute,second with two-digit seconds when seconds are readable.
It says 1,50,19
